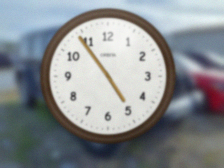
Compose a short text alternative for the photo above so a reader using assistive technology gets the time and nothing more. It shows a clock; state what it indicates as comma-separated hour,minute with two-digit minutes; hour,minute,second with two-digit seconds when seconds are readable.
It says 4,54
